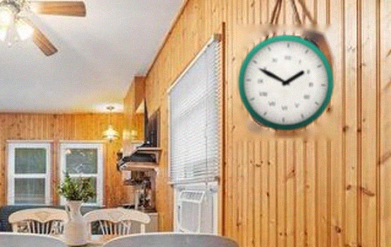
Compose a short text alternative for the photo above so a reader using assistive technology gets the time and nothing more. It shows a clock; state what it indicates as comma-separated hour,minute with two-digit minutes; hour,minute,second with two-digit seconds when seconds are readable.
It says 1,49
